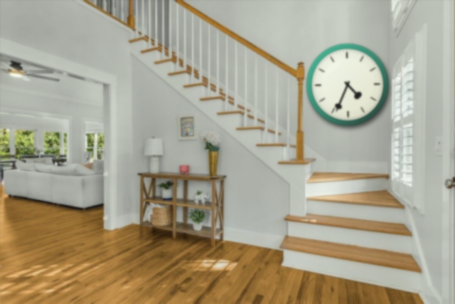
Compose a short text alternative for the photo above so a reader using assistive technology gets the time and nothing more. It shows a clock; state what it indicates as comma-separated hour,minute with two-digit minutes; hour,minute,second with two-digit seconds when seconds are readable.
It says 4,34
